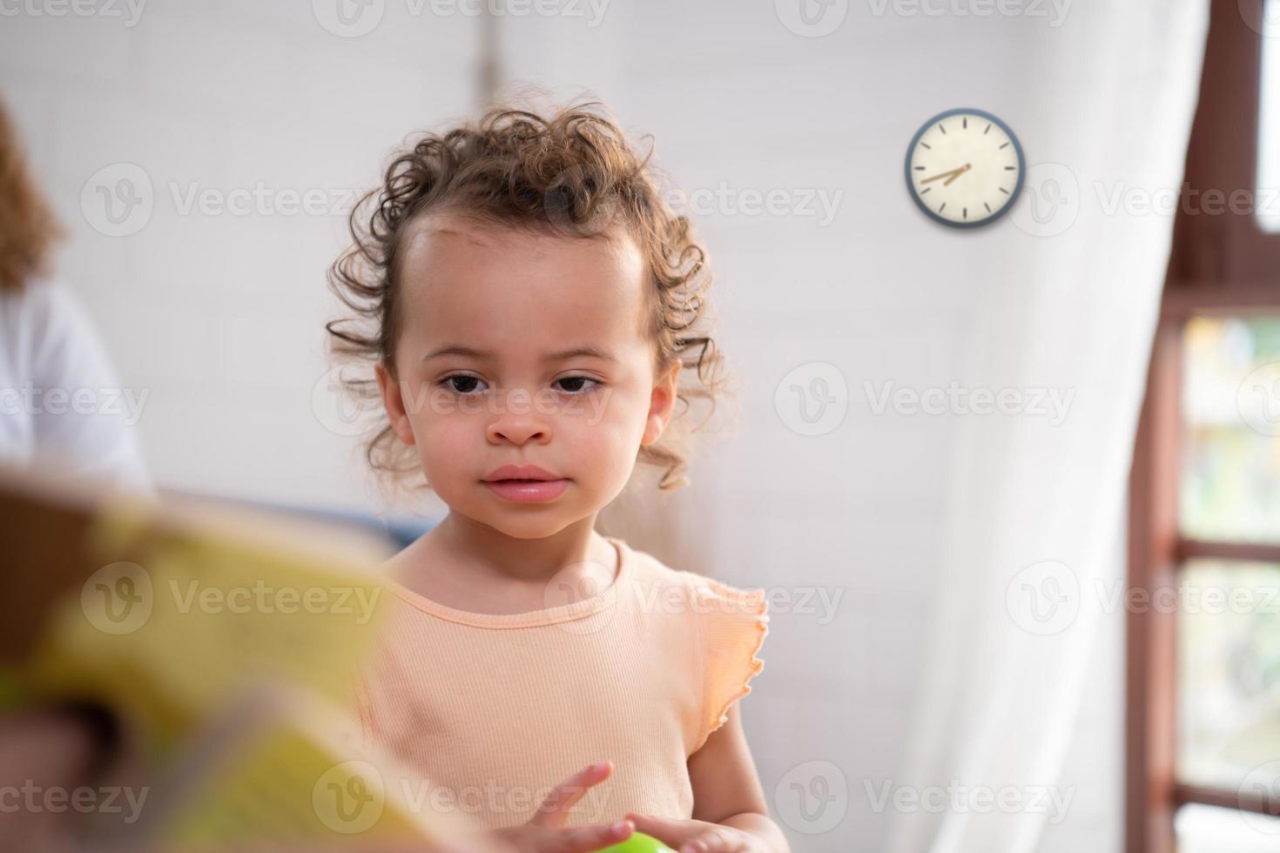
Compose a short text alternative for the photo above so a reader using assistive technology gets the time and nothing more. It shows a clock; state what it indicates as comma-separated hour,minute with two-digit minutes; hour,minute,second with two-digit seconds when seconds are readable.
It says 7,42
